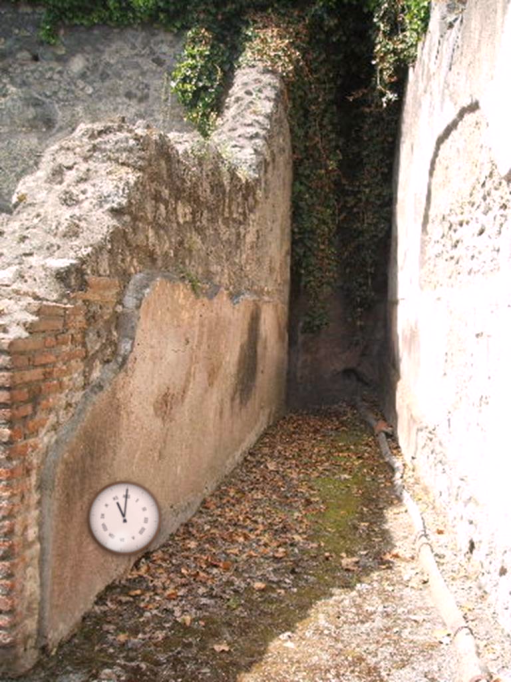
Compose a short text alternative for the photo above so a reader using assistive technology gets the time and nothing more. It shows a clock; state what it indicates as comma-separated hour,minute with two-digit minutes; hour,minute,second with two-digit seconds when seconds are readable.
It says 11,00
